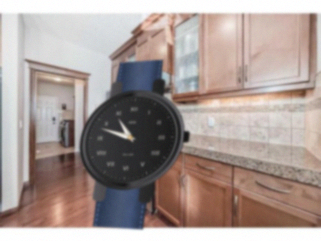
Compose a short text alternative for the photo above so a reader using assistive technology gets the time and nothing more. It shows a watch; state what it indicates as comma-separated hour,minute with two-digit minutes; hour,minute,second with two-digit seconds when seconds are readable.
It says 10,48
